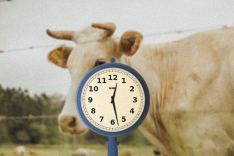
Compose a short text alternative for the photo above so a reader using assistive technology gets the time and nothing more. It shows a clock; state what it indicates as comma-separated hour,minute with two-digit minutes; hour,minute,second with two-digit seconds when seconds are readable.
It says 12,28
